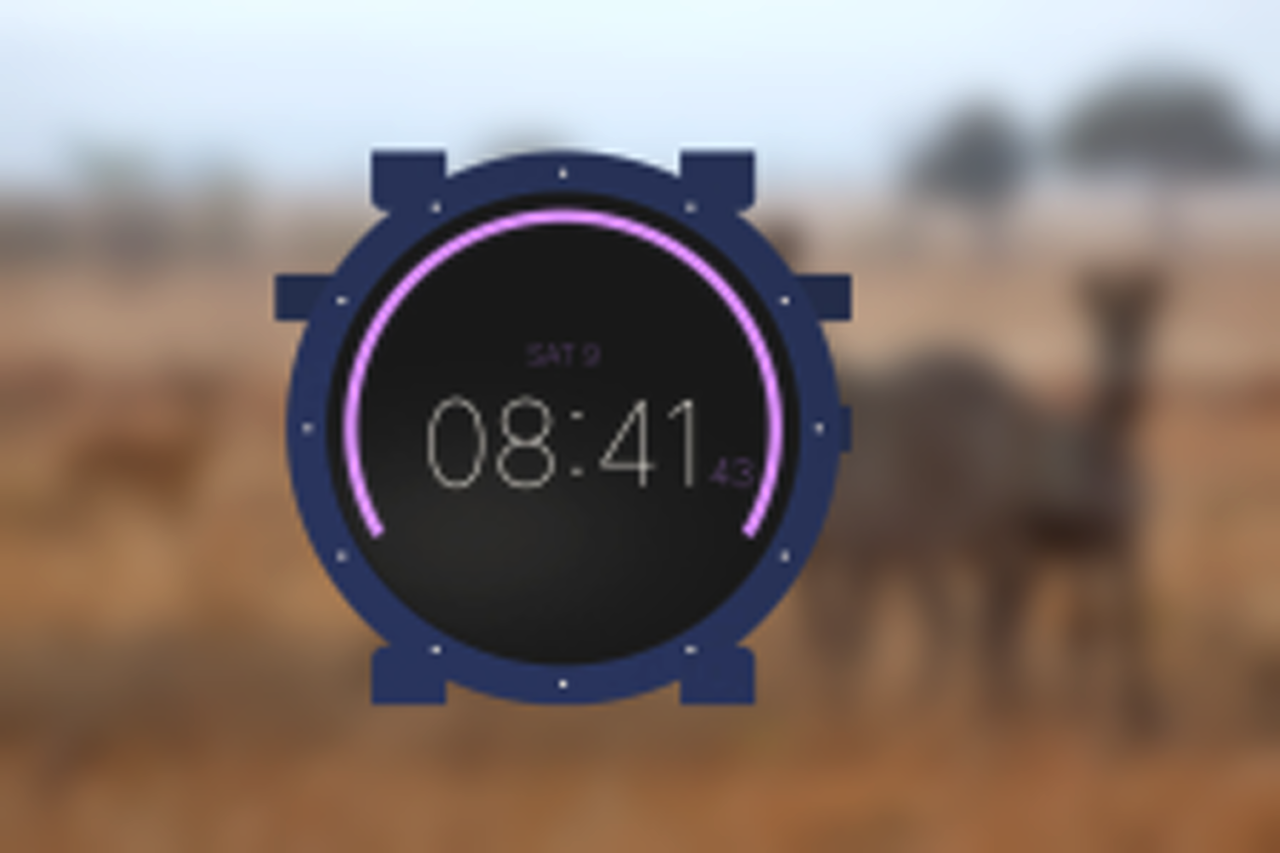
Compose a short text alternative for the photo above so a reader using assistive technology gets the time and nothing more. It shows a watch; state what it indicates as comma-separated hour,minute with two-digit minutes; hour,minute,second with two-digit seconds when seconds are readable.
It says 8,41
